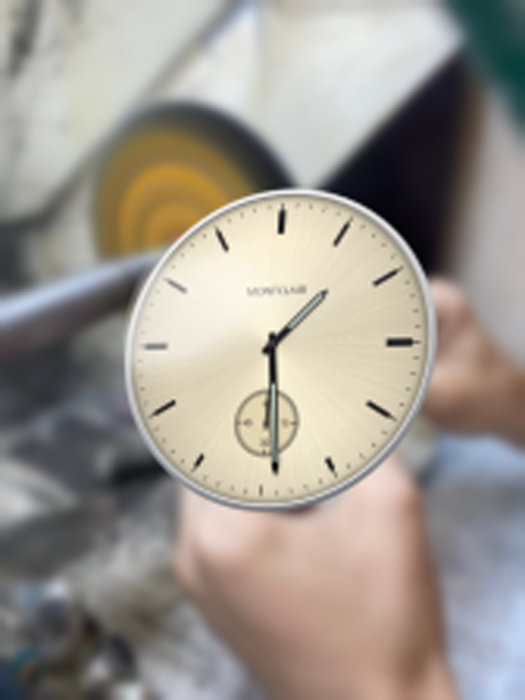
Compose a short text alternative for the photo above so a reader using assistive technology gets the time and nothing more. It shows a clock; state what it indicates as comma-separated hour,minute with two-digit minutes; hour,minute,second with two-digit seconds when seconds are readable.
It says 1,29
